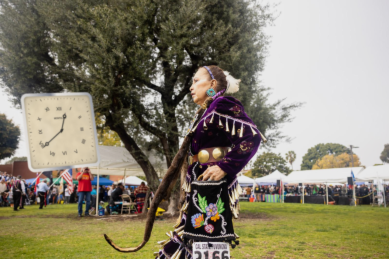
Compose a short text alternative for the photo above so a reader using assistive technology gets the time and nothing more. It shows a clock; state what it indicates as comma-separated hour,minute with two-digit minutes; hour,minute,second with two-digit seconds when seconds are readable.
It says 12,39
